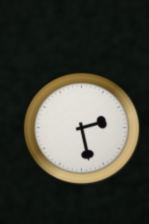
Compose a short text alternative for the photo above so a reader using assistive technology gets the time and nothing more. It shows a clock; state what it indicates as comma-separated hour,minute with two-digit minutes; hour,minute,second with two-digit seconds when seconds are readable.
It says 2,28
